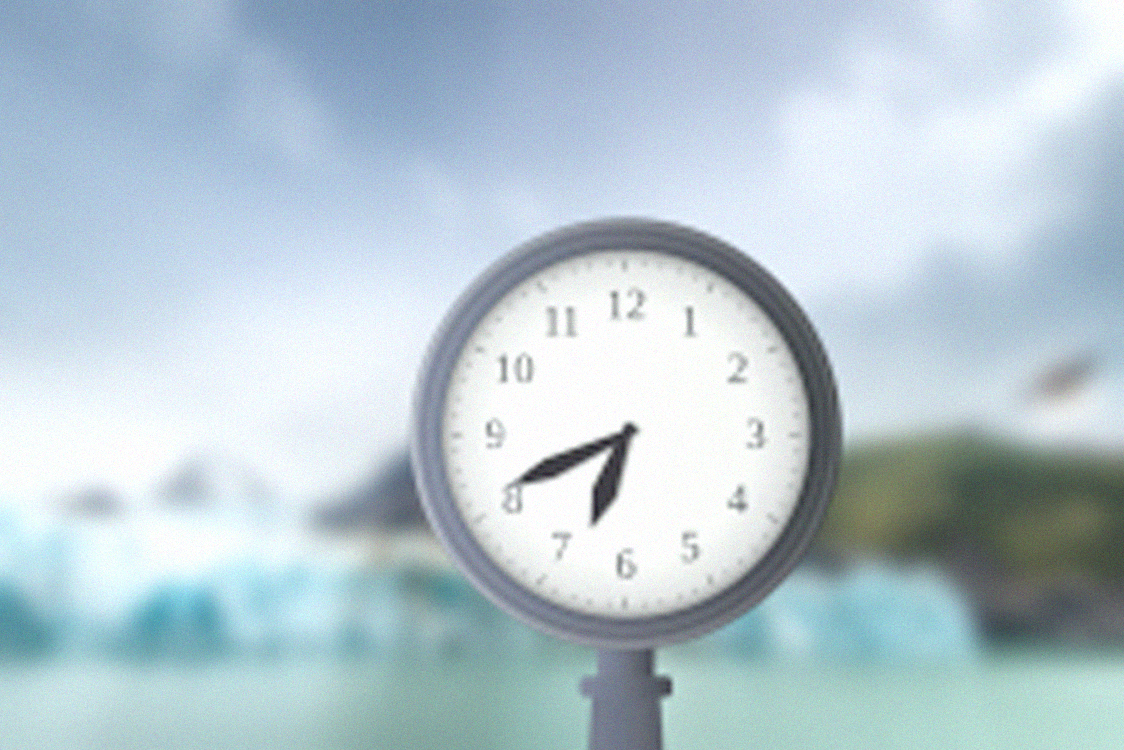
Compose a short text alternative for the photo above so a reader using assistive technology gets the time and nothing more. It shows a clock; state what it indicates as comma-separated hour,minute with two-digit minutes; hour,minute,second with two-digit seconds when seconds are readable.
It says 6,41
